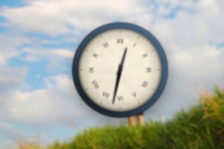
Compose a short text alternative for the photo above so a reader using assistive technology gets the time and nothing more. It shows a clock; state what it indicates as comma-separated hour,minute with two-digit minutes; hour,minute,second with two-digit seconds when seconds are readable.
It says 12,32
